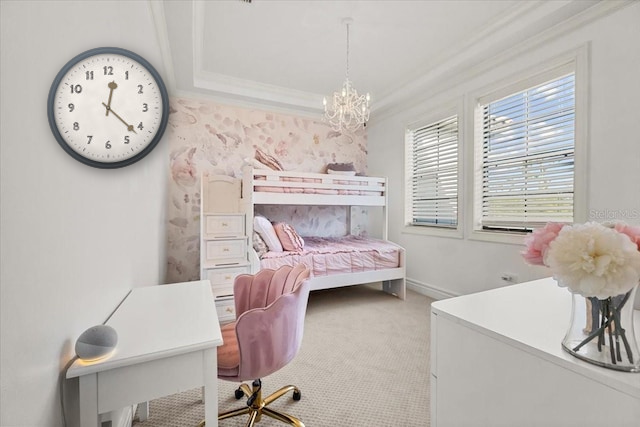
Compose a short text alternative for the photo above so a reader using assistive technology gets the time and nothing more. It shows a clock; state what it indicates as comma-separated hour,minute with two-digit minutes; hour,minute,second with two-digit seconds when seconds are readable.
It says 12,22
